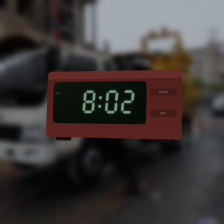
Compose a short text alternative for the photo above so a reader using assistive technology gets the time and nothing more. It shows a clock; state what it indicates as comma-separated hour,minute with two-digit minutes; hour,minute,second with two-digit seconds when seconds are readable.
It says 8,02
